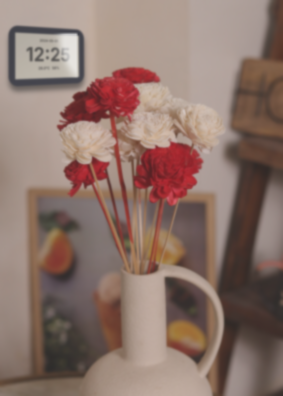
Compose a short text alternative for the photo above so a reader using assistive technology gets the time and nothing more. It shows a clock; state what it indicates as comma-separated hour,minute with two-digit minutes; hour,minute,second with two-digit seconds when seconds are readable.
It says 12,25
